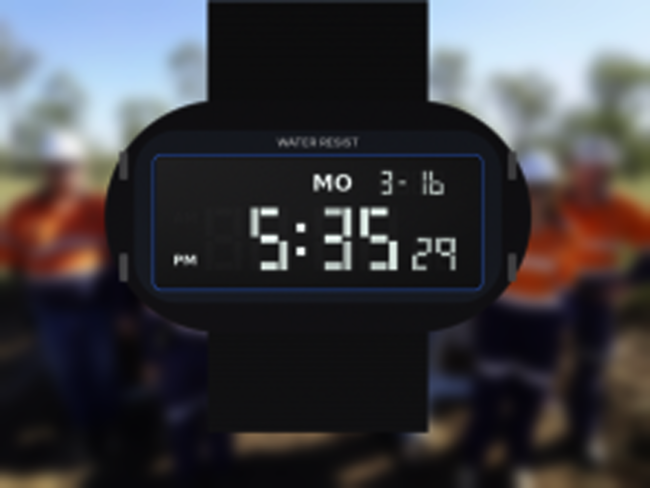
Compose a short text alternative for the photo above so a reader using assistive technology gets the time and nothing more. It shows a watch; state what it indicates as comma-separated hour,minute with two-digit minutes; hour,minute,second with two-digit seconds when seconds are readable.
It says 5,35,29
